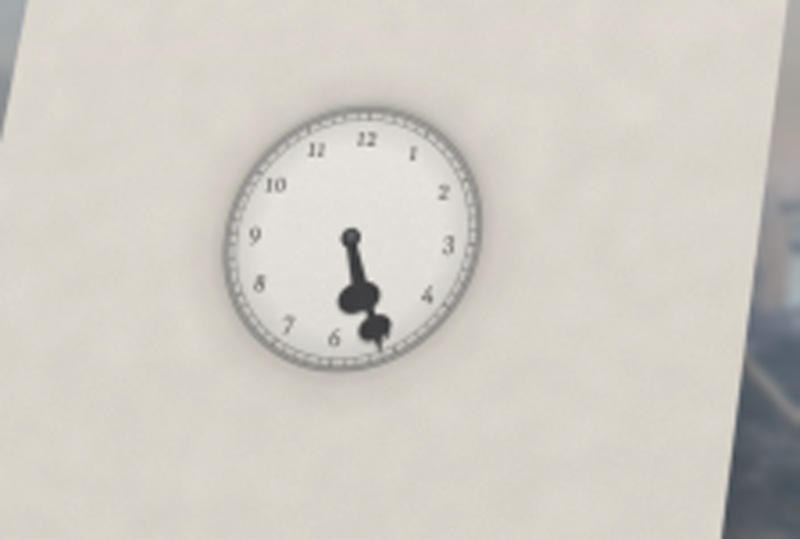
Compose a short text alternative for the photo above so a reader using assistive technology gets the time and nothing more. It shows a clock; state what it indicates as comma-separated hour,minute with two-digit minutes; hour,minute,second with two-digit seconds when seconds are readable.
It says 5,26
